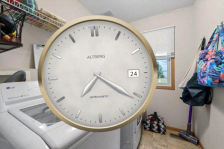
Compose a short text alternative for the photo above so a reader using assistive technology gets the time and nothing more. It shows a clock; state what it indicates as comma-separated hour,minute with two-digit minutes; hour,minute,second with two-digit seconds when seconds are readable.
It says 7,21
